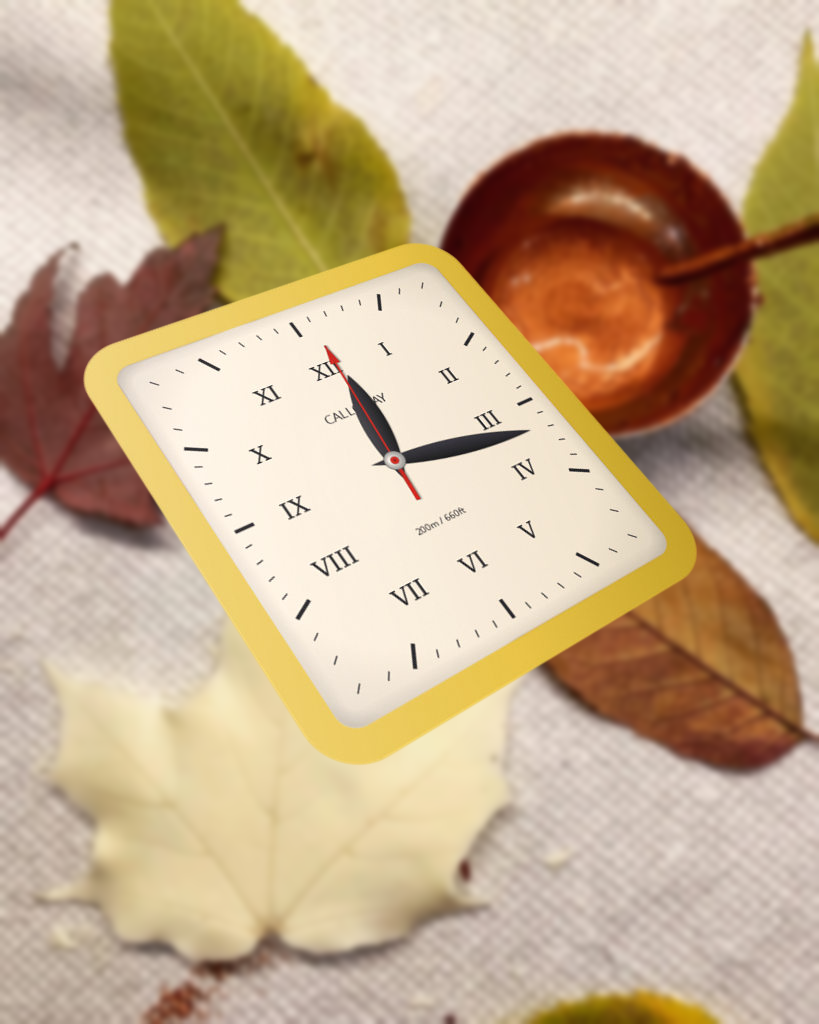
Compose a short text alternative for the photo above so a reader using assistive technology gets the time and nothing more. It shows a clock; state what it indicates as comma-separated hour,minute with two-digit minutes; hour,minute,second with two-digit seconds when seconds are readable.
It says 12,17,01
